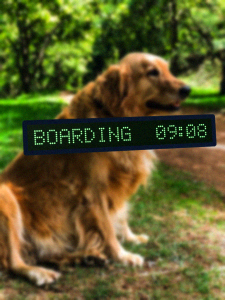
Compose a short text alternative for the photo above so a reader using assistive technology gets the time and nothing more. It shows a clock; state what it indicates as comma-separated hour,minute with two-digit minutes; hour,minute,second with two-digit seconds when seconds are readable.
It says 9,08
